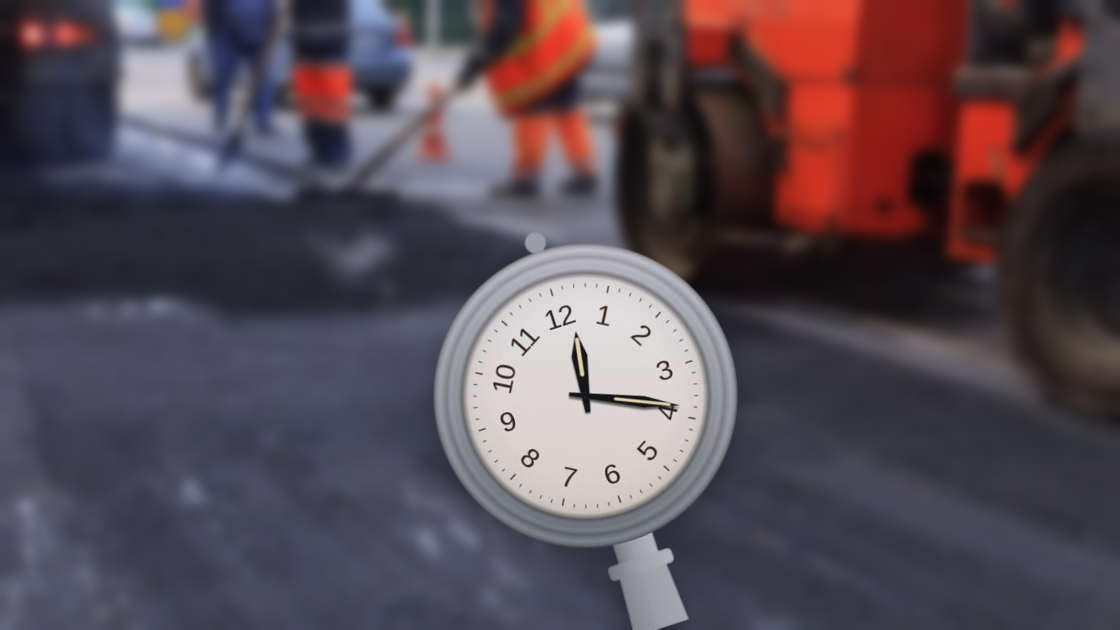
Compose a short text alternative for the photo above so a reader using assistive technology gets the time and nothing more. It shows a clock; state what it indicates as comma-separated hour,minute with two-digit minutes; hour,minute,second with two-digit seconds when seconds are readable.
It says 12,19
